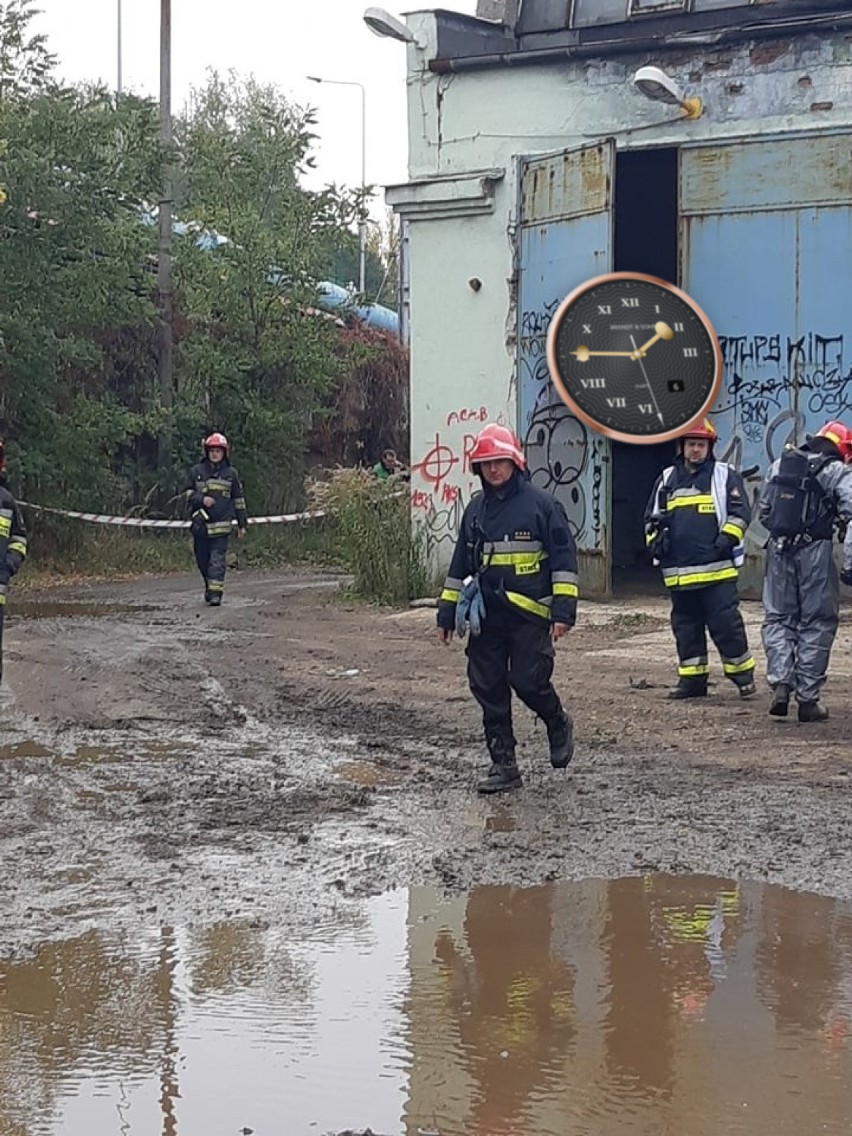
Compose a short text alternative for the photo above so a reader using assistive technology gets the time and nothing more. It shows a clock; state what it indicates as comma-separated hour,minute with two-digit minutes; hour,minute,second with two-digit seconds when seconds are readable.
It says 1,45,28
